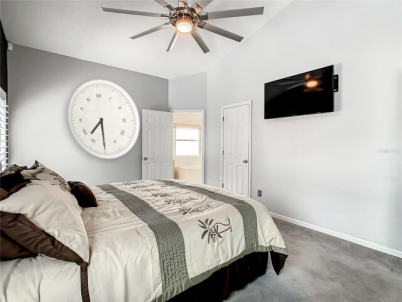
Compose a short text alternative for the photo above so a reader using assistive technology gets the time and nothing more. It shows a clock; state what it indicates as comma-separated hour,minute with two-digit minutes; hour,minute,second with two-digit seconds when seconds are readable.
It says 7,30
